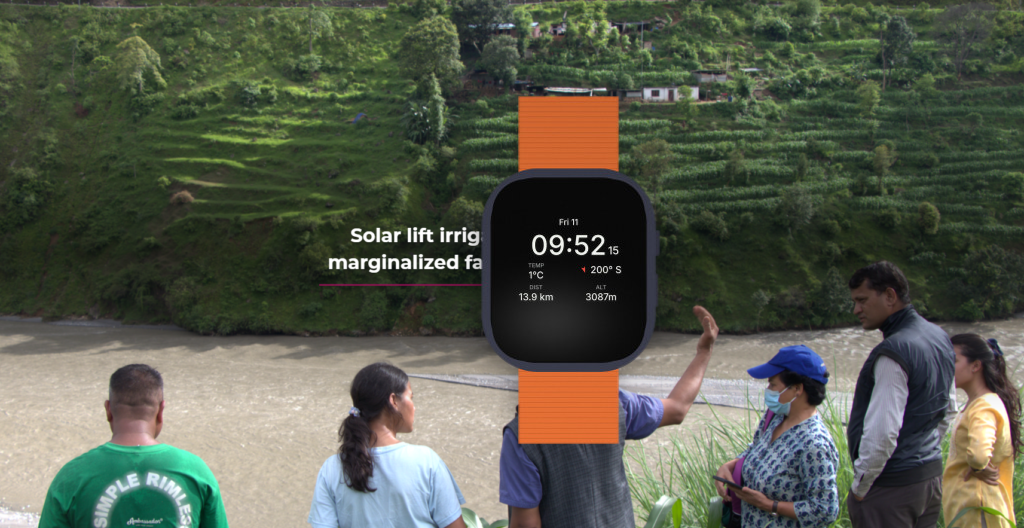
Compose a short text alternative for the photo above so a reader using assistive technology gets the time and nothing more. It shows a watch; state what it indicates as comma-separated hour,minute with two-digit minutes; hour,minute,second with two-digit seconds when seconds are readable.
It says 9,52,15
